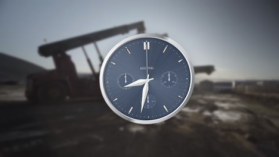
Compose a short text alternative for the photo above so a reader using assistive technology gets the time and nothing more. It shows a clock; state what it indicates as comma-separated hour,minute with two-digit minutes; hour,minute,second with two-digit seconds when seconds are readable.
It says 8,32
